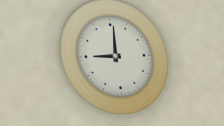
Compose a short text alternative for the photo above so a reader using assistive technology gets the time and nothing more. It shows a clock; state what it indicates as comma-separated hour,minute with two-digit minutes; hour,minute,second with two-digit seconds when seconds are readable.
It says 9,01
